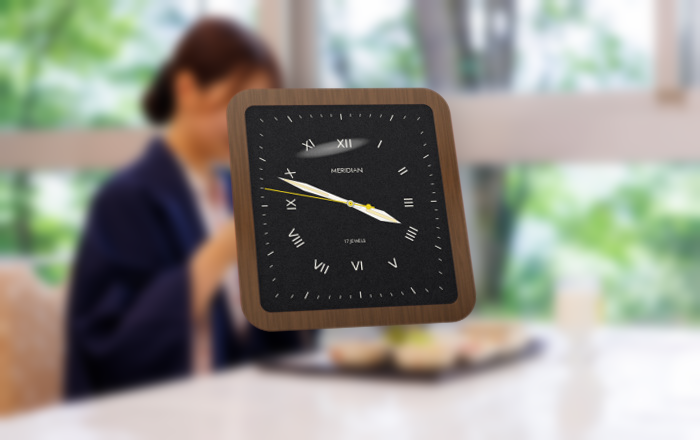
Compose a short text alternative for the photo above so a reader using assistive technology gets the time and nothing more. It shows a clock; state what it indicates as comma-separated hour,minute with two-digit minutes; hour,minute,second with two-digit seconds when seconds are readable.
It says 3,48,47
